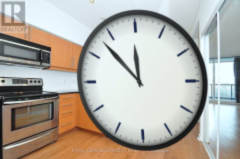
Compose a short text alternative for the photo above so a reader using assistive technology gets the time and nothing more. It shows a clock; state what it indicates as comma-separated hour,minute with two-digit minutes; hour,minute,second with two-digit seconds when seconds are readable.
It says 11,53
